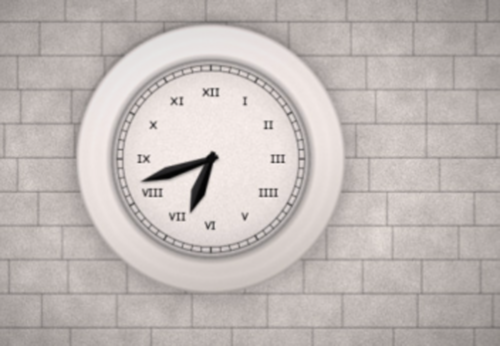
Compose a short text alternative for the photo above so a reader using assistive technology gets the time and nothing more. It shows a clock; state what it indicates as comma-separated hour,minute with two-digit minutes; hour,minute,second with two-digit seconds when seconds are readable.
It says 6,42
